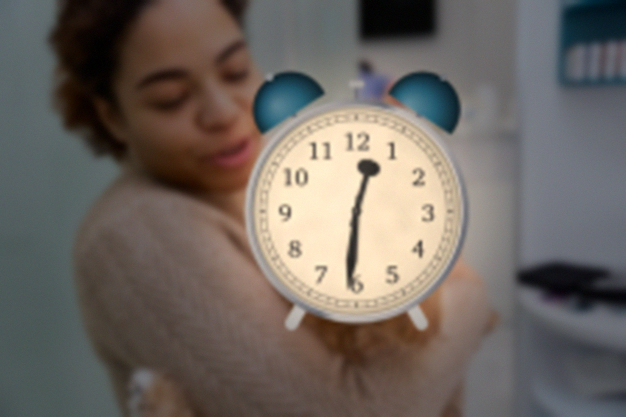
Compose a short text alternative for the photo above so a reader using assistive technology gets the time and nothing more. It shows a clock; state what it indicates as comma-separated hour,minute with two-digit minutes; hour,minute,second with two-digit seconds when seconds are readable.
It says 12,31
